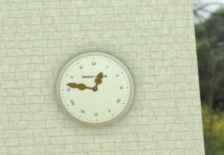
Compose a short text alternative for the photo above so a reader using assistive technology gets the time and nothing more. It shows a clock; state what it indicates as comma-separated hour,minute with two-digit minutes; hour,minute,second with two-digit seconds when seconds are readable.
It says 12,47
